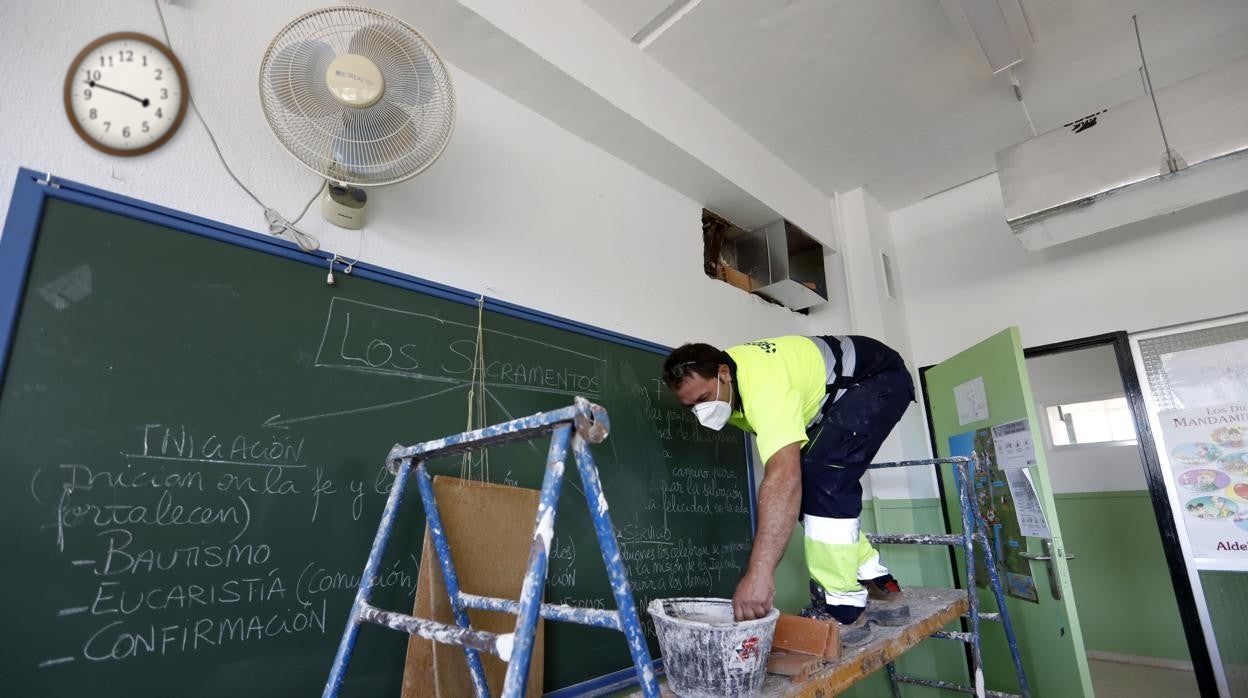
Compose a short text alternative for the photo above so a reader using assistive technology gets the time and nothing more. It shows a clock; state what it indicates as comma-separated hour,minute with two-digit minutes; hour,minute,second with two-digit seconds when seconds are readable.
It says 3,48
